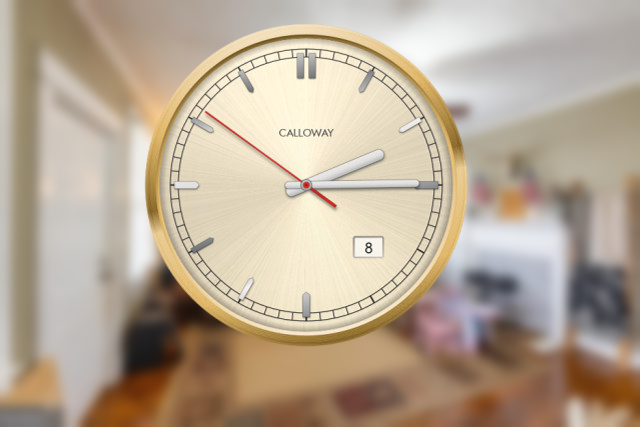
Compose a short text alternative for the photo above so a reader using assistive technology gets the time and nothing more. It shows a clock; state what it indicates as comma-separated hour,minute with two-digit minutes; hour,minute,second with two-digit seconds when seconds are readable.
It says 2,14,51
